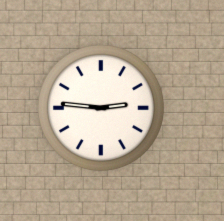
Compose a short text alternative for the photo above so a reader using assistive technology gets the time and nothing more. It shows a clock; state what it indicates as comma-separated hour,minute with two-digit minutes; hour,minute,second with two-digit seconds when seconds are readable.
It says 2,46
